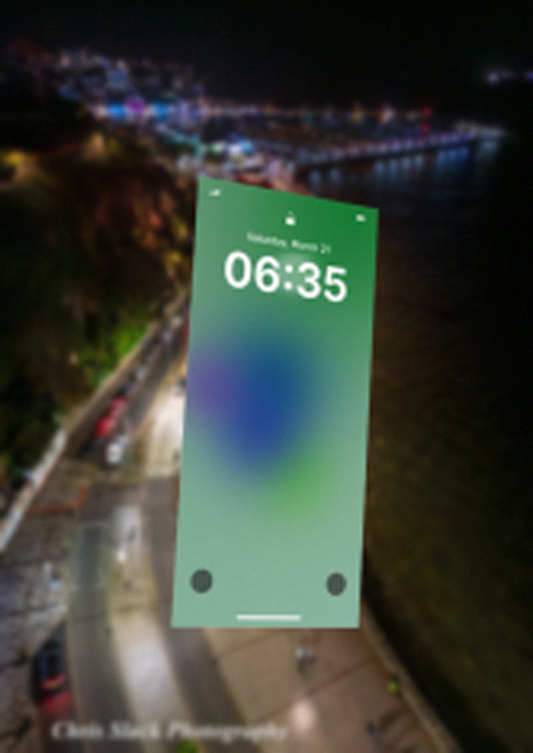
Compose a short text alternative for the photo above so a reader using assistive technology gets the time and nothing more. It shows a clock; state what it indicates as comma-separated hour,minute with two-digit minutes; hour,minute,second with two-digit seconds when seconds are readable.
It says 6,35
